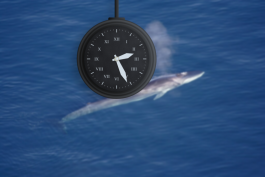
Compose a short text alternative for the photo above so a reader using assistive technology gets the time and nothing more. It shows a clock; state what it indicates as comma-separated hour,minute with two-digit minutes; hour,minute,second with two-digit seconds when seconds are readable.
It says 2,26
